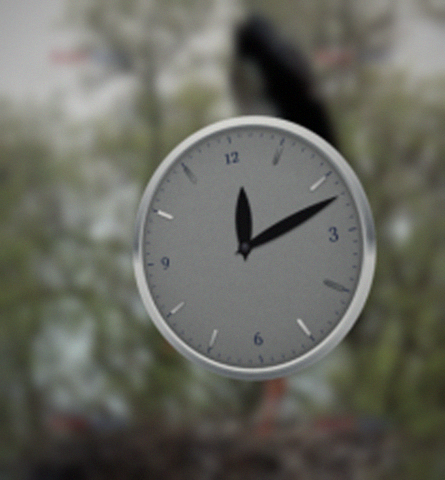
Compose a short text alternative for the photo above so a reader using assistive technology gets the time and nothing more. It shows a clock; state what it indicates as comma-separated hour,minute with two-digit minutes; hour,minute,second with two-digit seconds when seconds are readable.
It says 12,12
